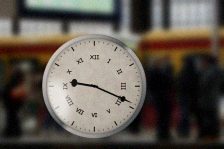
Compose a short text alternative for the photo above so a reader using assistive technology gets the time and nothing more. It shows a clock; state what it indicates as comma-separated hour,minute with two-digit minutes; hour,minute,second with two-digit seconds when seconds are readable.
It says 9,19
